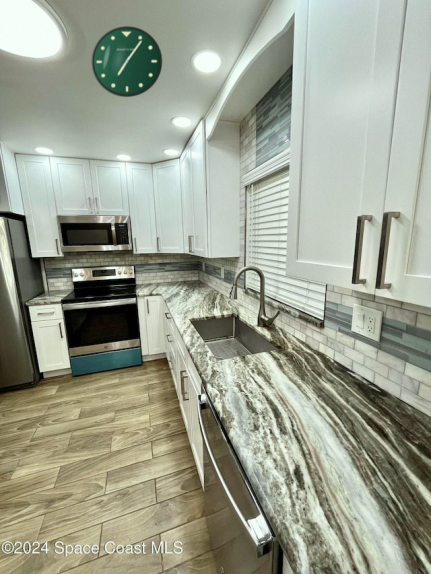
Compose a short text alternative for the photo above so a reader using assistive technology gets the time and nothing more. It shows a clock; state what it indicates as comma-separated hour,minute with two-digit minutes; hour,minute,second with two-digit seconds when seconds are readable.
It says 7,06
